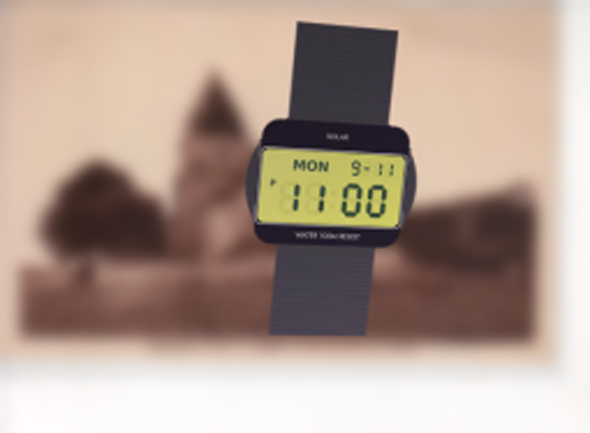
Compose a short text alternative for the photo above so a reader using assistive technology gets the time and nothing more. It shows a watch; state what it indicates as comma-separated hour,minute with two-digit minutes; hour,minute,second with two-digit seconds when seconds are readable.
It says 11,00
